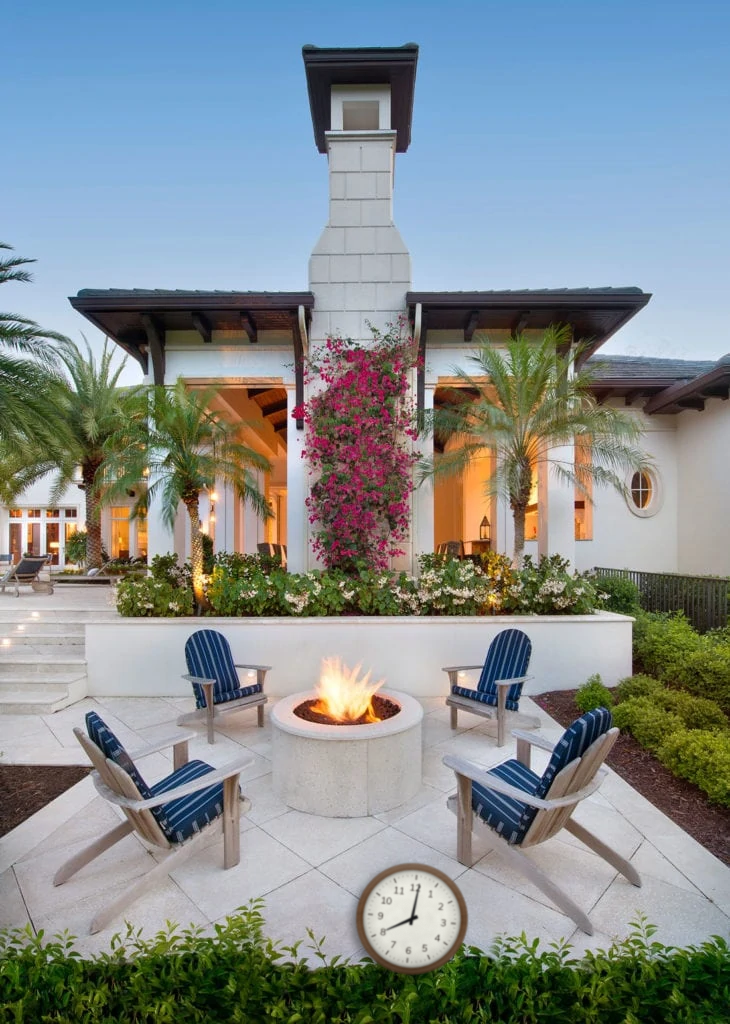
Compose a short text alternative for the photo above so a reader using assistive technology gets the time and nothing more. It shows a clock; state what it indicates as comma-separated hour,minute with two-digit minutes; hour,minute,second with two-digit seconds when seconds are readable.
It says 8,01
